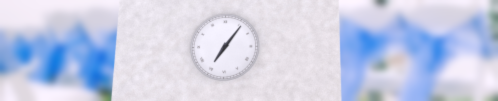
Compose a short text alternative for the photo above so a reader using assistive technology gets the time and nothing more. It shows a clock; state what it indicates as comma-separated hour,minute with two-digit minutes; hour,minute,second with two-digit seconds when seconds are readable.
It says 7,06
